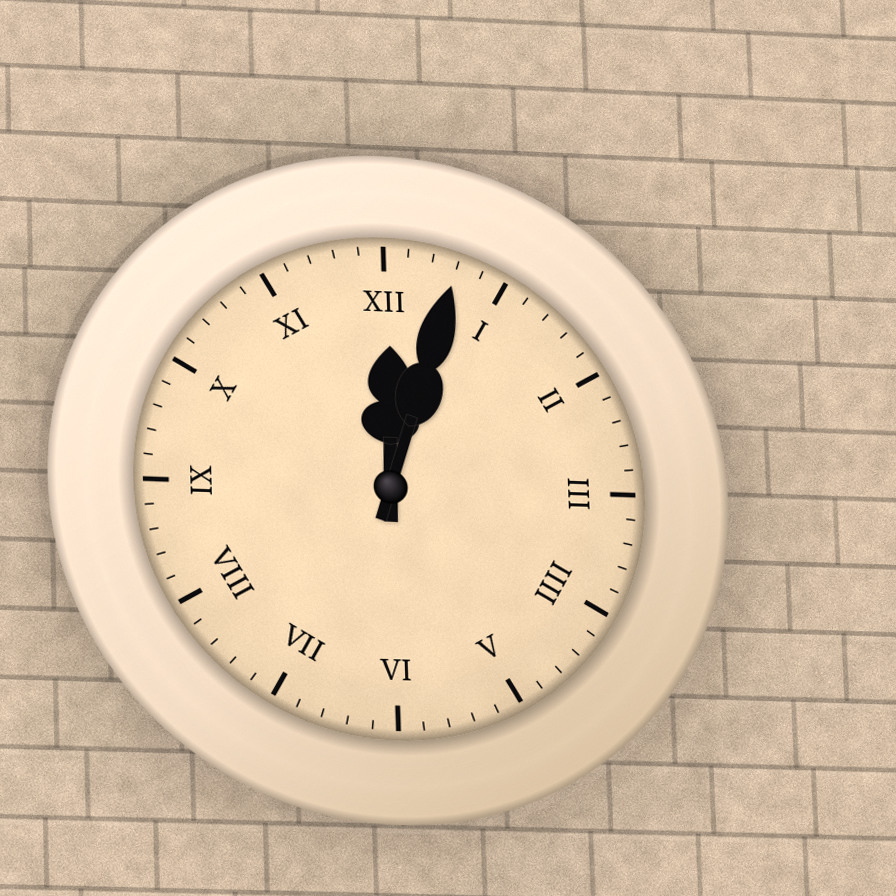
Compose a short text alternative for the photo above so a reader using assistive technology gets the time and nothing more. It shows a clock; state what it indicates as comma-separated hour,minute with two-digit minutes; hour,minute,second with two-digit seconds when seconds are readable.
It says 12,03
